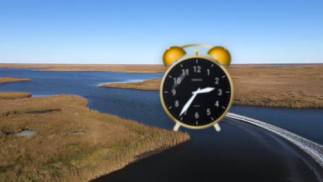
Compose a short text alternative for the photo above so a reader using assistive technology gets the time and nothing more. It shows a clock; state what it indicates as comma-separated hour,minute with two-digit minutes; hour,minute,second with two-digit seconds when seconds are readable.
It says 2,36
